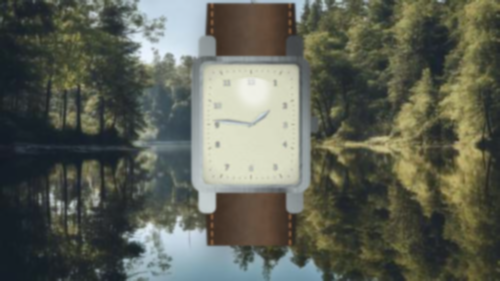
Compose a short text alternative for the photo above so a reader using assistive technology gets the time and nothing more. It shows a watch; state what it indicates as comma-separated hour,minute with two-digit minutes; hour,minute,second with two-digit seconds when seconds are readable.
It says 1,46
